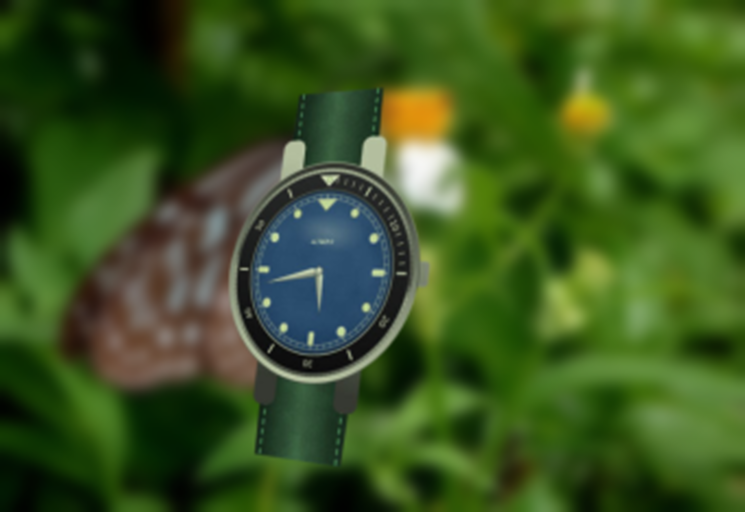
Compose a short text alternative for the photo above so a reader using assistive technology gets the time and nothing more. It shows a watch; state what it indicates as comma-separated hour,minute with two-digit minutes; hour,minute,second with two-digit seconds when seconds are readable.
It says 5,43
